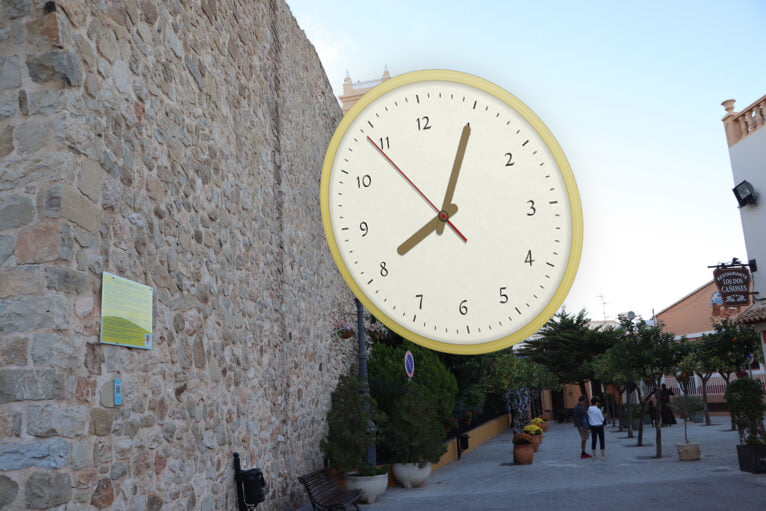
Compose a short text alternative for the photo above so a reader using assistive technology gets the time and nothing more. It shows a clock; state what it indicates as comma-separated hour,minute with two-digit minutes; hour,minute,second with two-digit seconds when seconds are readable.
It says 8,04,54
